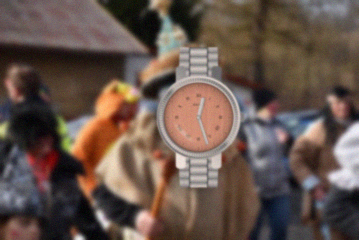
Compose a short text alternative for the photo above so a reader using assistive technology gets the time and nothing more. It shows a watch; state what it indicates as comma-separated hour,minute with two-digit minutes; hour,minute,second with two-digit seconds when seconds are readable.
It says 12,27
